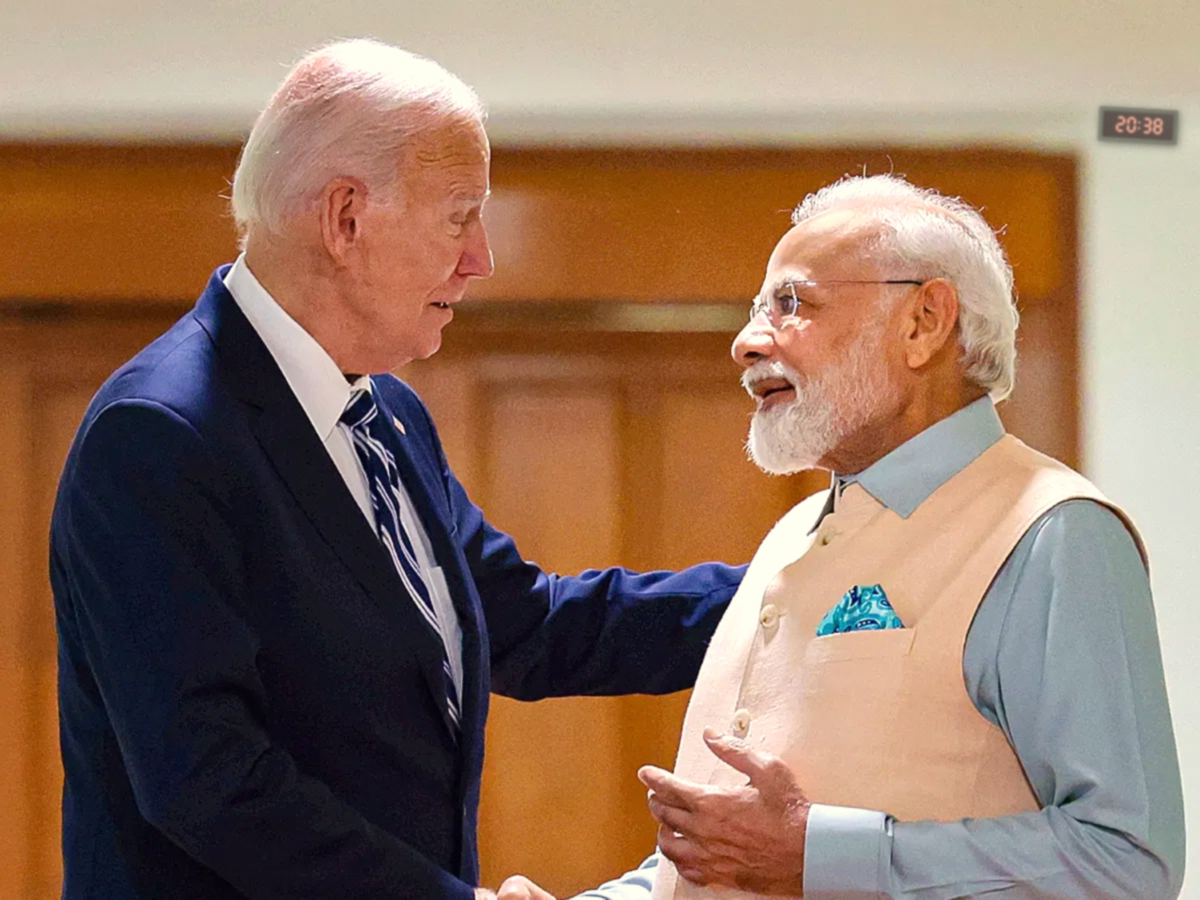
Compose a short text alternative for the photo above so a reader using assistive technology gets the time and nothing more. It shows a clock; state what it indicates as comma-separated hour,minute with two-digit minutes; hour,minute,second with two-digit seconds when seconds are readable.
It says 20,38
